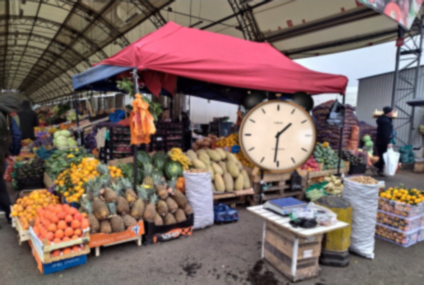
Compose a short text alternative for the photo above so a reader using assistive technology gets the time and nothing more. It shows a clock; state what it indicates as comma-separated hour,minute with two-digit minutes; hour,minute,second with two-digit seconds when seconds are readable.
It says 1,31
